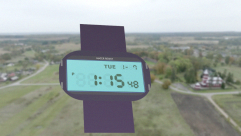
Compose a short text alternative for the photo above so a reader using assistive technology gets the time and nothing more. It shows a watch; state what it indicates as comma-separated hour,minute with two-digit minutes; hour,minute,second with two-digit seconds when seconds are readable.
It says 1,15,48
